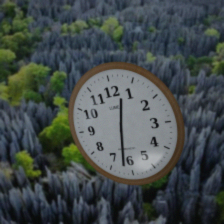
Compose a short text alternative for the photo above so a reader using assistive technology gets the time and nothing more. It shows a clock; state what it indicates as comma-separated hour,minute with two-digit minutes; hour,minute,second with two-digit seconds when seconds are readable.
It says 12,32
